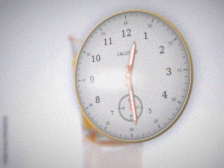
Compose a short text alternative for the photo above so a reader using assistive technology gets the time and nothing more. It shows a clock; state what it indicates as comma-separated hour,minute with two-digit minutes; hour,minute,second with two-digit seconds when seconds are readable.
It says 12,29
